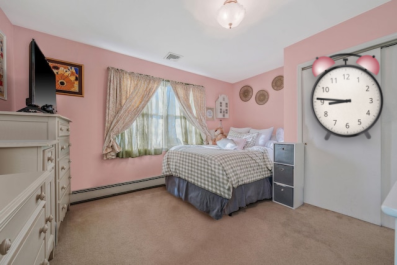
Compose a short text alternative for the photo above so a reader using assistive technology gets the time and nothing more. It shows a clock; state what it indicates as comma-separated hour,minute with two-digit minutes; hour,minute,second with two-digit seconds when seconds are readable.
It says 8,46
